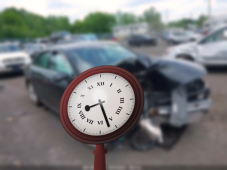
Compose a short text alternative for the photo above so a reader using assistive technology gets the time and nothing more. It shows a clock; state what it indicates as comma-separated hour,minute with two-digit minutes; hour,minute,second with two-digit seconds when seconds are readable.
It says 8,27
